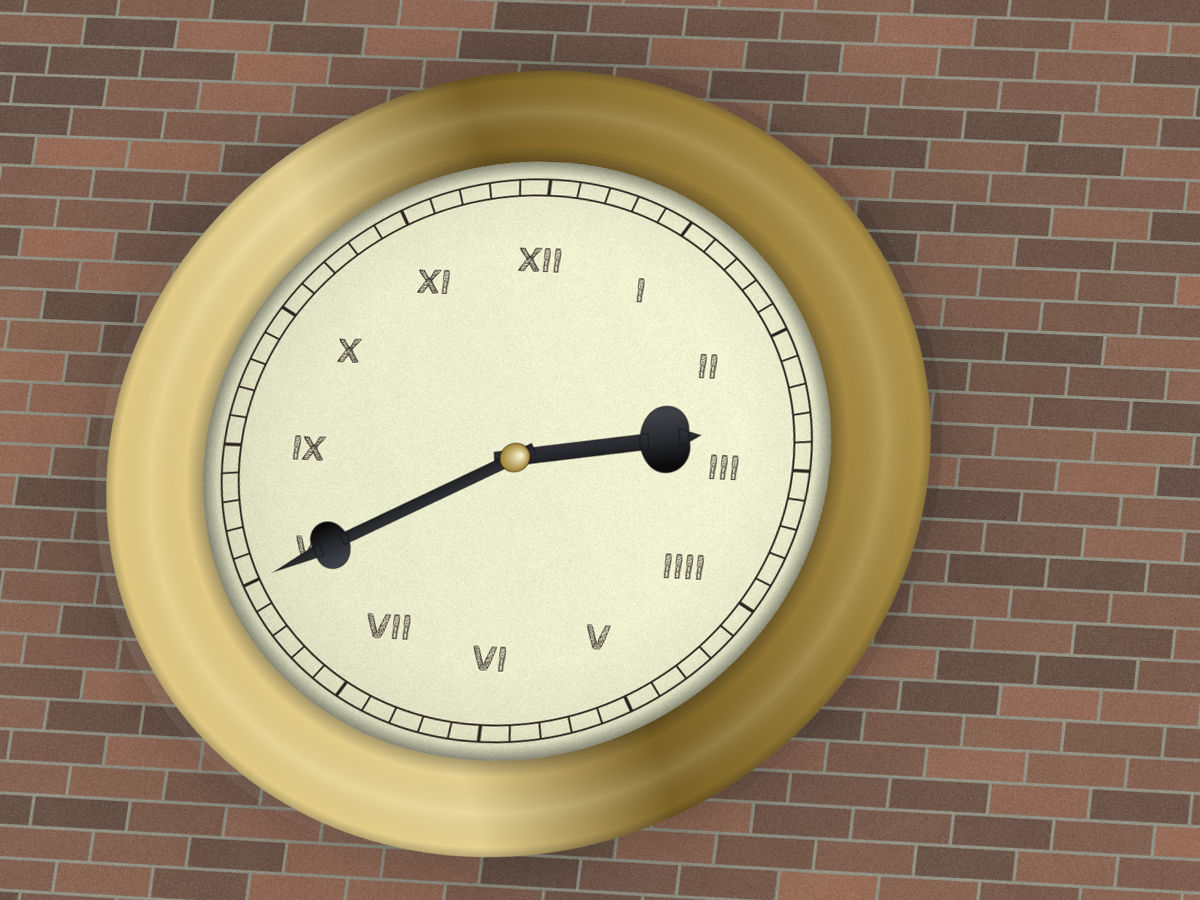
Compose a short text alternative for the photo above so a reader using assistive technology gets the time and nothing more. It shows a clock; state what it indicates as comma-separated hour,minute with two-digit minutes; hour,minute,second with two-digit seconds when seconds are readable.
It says 2,40
